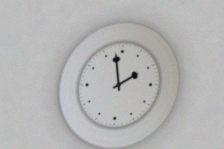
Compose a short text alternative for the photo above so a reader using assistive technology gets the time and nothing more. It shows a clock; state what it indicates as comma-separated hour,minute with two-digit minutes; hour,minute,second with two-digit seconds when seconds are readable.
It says 1,58
